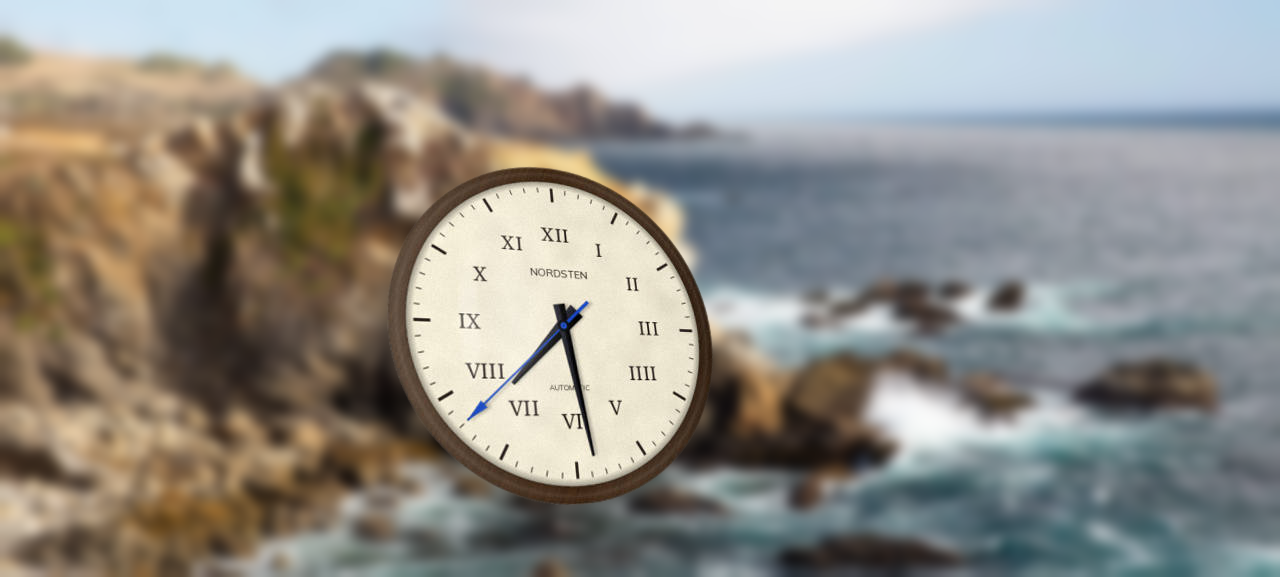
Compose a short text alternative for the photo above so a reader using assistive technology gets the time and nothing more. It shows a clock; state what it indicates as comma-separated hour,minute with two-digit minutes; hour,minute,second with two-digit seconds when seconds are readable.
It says 7,28,38
